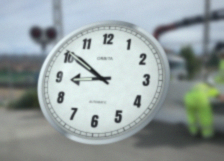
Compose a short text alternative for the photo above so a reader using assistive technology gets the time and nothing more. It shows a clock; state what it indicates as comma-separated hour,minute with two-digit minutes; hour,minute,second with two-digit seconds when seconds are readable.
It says 8,51
